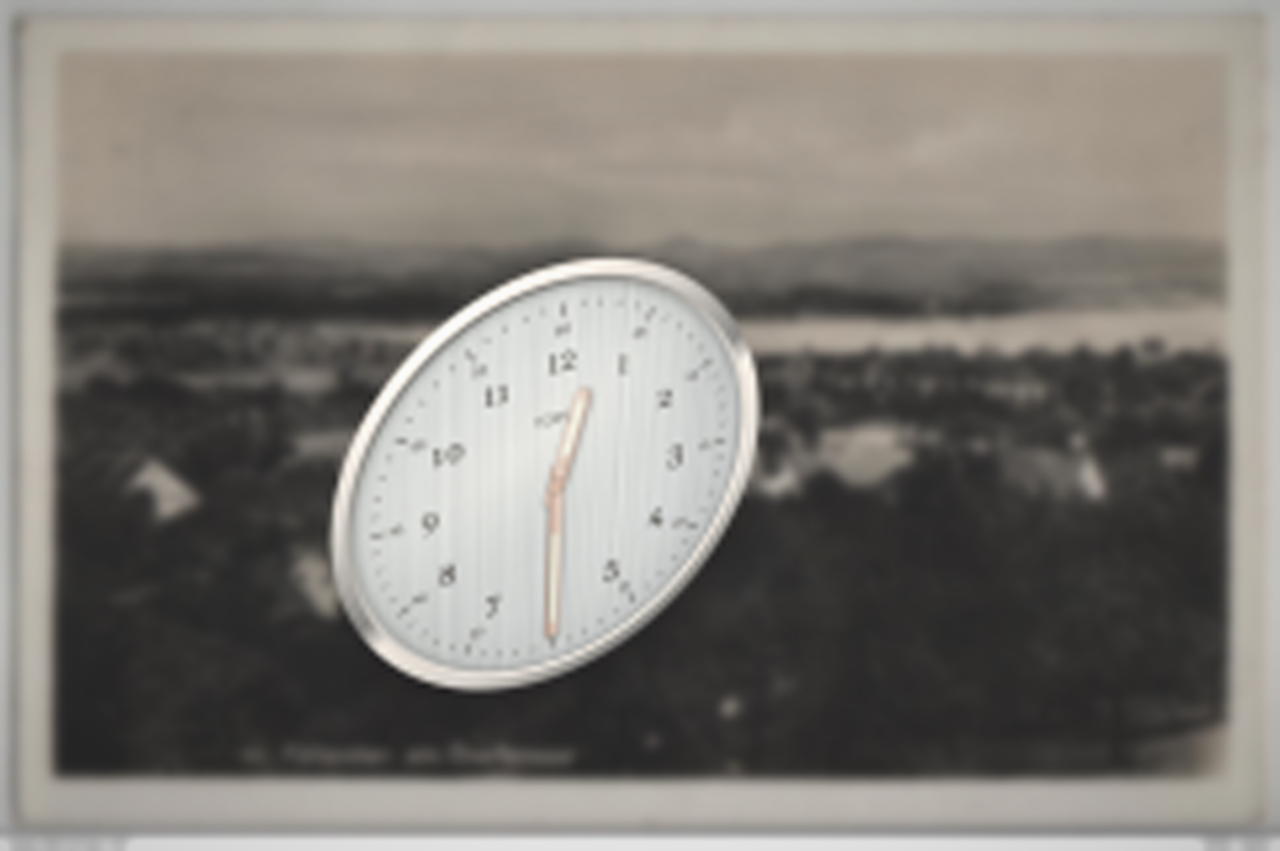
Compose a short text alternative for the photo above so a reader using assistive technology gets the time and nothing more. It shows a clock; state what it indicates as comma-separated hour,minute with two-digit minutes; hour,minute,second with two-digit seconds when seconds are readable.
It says 12,30
